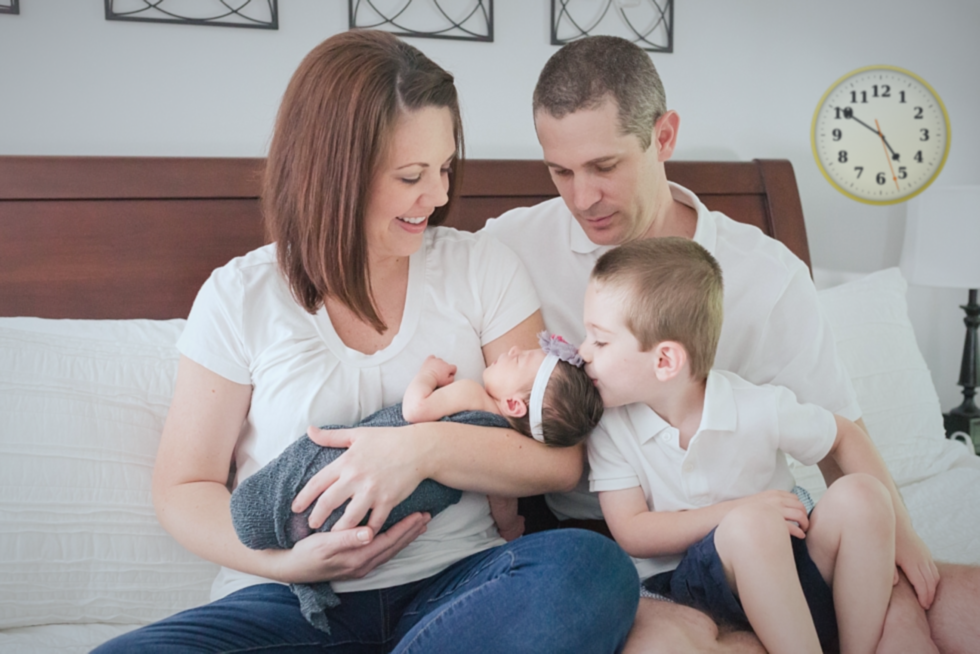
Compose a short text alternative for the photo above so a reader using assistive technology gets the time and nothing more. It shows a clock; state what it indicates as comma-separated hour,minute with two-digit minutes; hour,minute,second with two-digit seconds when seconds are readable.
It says 4,50,27
